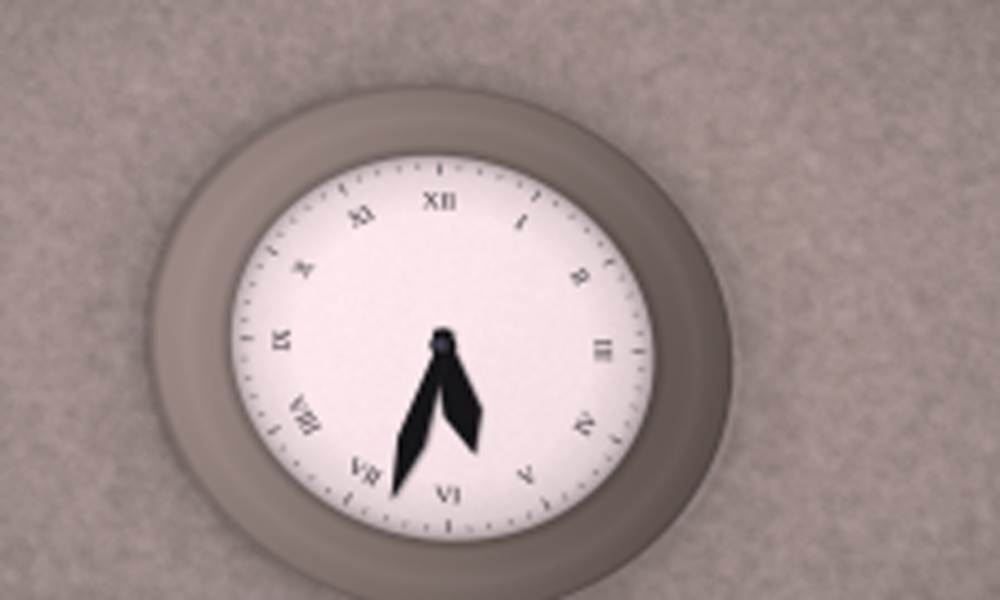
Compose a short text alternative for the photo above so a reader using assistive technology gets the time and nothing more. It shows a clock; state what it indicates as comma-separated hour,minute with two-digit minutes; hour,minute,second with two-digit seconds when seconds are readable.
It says 5,33
